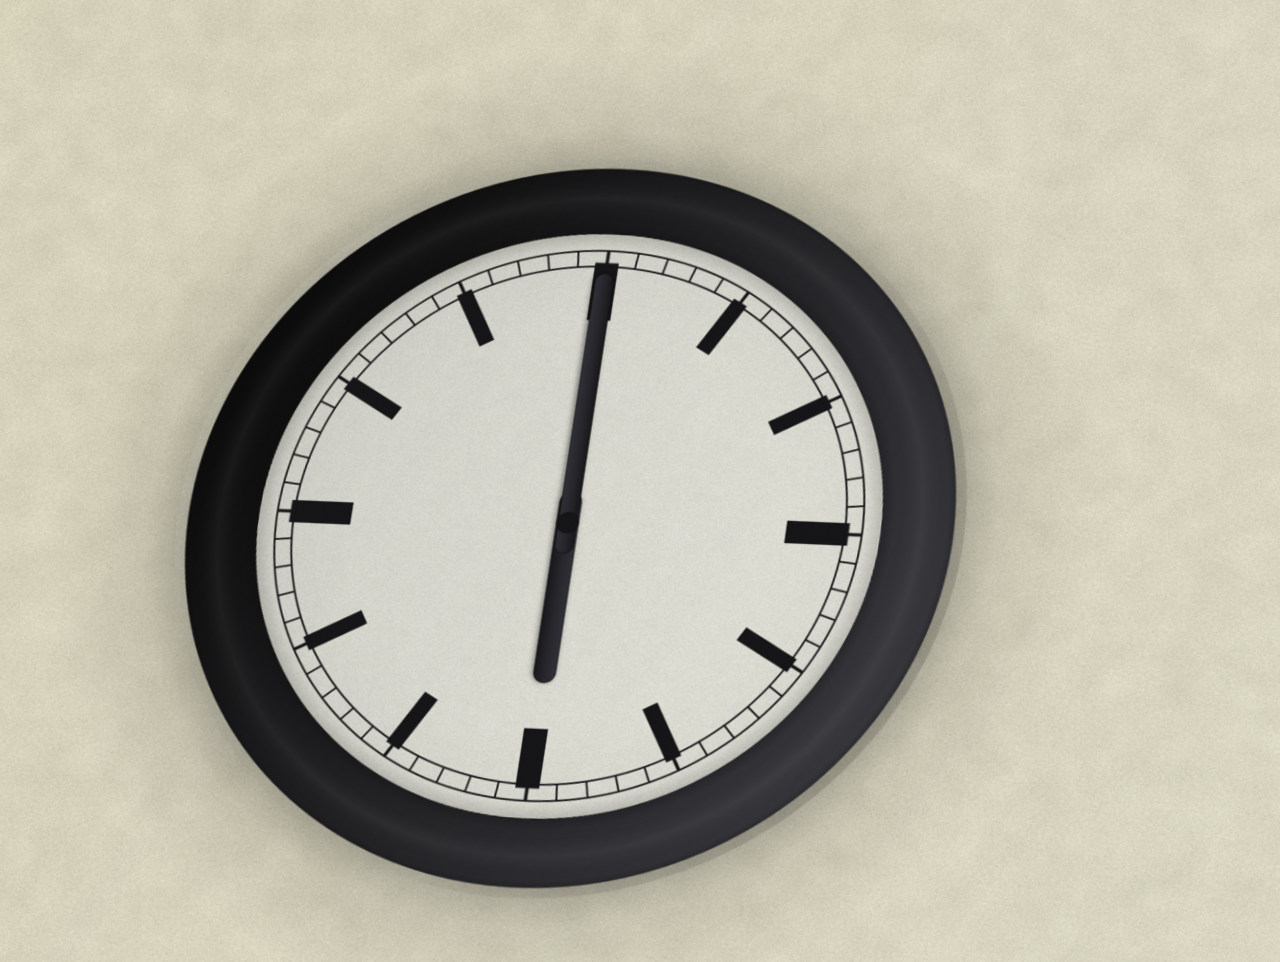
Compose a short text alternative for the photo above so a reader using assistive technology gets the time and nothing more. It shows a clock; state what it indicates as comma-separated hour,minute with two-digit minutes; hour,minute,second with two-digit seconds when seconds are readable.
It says 6,00
